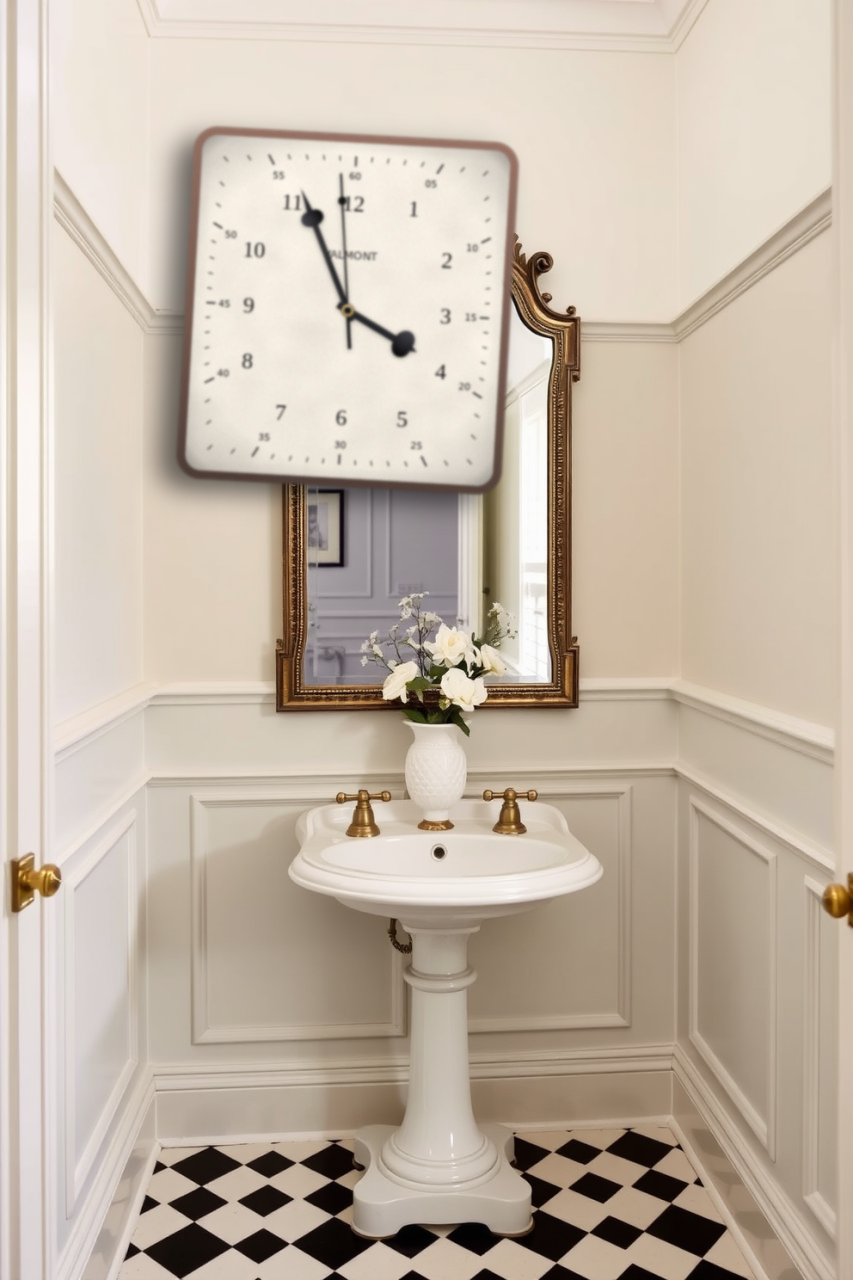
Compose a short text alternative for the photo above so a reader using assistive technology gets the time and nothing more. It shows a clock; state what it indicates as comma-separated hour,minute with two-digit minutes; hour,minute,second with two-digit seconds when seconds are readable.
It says 3,55,59
